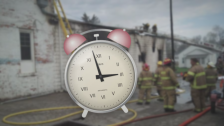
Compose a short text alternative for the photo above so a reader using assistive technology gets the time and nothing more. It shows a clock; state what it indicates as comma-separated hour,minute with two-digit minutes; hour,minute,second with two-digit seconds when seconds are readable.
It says 2,58
